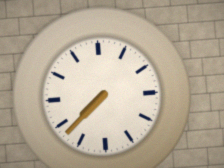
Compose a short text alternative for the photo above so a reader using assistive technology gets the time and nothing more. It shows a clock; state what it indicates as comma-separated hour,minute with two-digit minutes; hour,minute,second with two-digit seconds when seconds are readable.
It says 7,38
